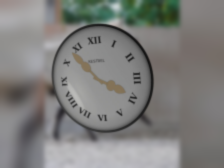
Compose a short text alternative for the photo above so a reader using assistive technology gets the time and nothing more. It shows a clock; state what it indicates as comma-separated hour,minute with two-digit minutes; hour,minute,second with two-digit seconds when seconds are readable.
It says 3,53
